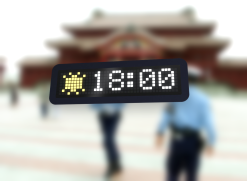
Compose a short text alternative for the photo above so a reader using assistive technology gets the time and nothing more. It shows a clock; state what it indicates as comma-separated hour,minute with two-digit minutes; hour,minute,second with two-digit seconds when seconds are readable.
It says 18,00
